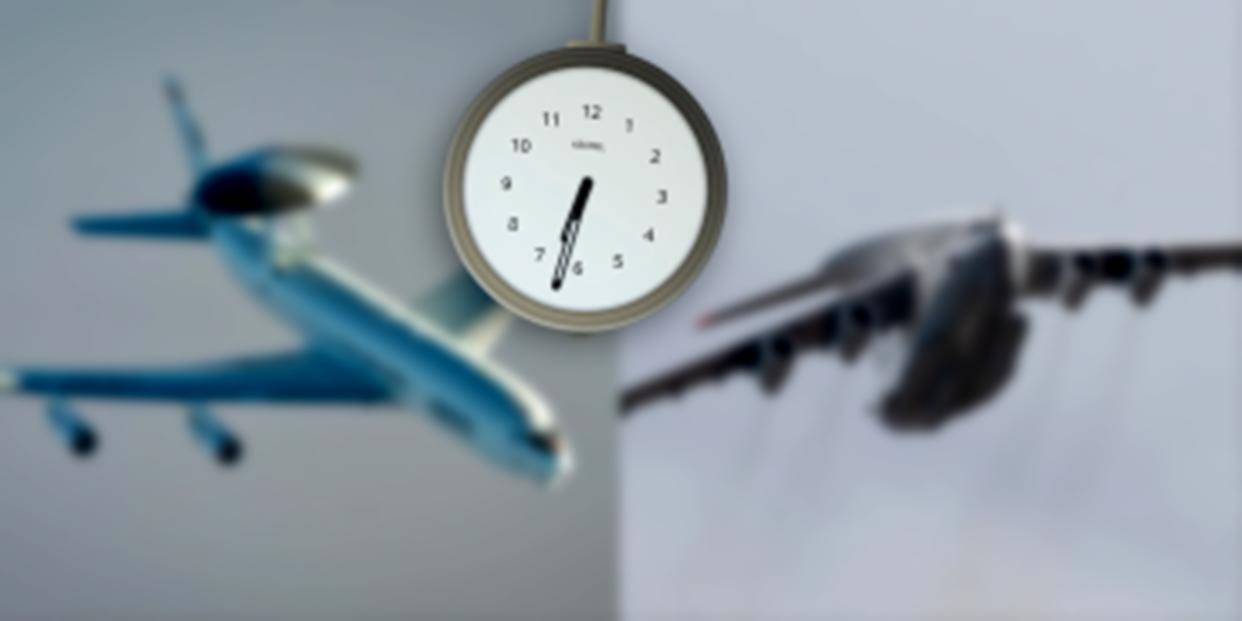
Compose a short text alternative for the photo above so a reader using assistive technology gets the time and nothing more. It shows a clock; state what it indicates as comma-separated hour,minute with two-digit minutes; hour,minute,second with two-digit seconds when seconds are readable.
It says 6,32
